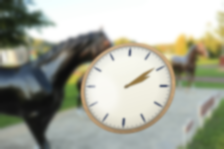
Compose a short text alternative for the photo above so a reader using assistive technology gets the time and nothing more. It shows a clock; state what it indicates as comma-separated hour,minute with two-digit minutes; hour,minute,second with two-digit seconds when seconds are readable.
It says 2,09
